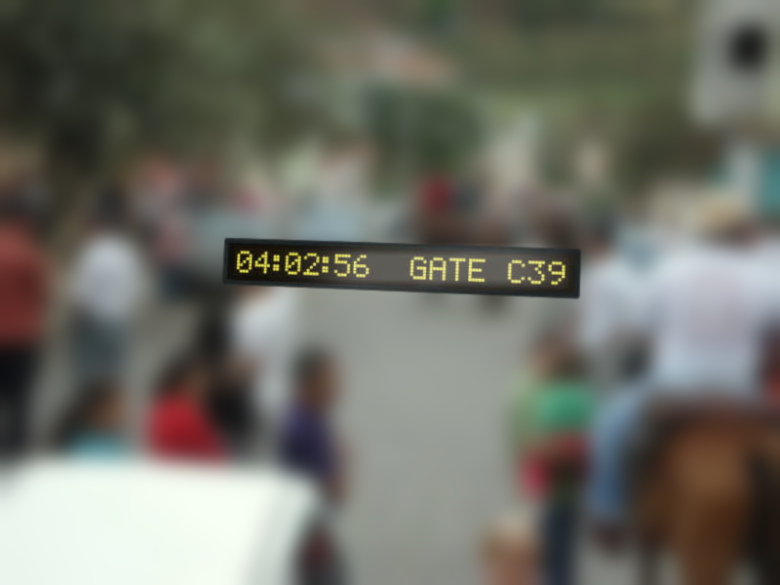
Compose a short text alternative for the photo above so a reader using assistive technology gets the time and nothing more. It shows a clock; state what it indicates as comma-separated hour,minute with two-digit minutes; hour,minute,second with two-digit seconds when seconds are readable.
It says 4,02,56
